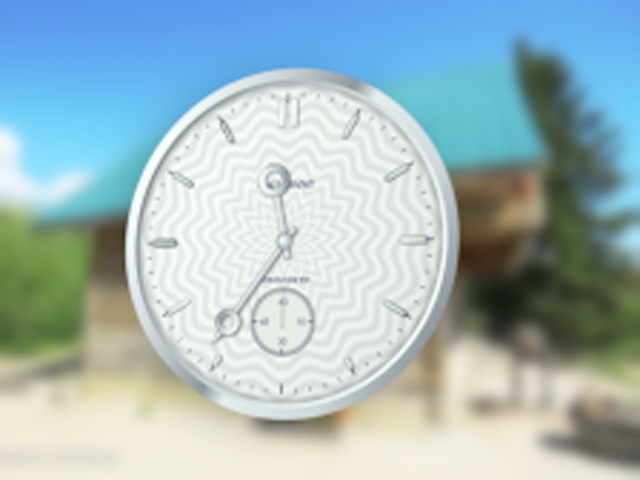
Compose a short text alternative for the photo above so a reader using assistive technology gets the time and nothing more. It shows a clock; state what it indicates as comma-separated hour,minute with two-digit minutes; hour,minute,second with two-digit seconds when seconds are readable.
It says 11,36
